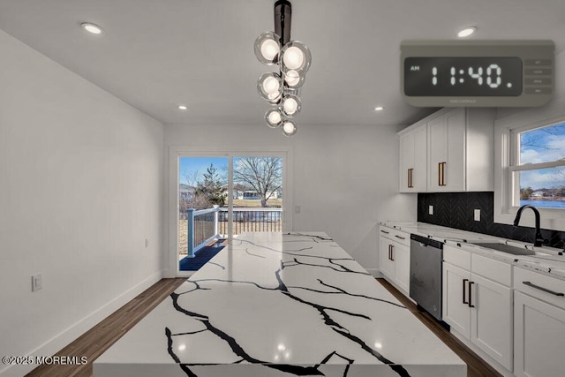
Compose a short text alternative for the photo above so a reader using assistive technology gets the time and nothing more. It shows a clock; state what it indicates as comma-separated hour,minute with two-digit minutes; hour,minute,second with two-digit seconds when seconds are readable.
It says 11,40
